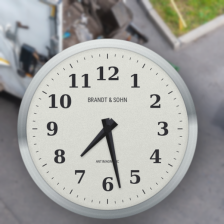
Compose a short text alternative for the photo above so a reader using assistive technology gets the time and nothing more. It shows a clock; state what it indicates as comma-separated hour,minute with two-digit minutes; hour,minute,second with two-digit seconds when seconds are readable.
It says 7,28
